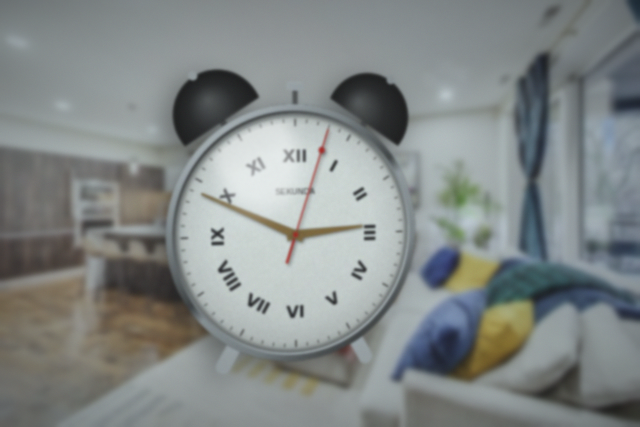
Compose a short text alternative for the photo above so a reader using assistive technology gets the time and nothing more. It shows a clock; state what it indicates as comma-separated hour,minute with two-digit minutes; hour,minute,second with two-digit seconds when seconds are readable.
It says 2,49,03
